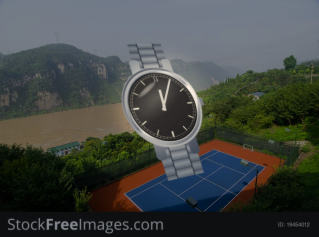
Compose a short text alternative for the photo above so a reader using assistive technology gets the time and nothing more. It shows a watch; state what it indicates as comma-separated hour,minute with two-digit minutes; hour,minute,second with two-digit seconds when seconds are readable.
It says 12,05
